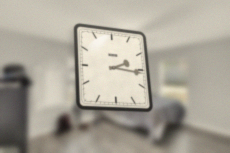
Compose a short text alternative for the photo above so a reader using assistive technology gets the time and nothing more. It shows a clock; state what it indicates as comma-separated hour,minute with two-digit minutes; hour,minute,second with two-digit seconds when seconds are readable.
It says 2,16
